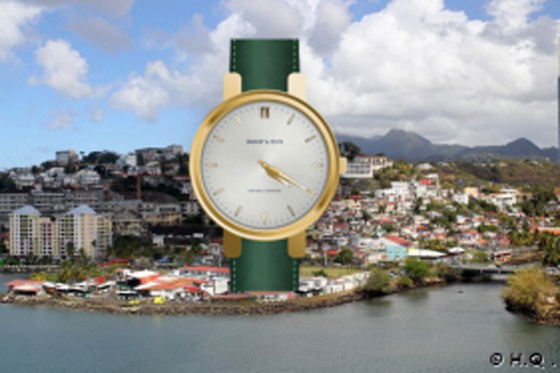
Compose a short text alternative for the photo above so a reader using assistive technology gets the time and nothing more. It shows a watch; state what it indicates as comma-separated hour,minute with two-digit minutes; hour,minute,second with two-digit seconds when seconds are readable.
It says 4,20
